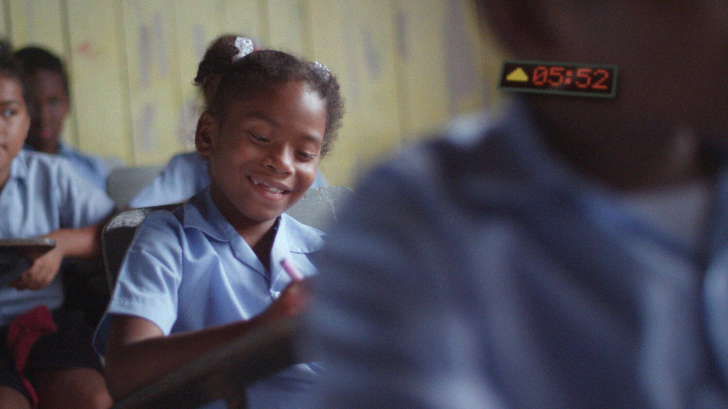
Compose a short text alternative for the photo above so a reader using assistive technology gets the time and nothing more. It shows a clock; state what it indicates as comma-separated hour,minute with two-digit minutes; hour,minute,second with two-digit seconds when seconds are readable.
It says 5,52
